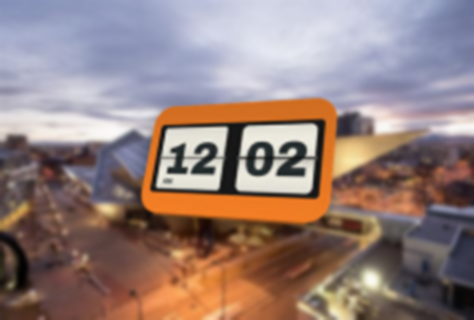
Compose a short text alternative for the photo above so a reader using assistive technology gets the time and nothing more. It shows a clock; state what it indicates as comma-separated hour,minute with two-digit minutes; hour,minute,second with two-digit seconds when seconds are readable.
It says 12,02
